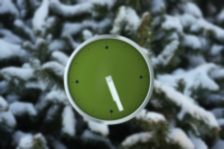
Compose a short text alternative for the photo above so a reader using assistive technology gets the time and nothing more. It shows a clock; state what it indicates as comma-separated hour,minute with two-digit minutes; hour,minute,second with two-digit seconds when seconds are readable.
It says 5,27
